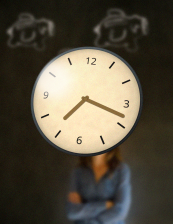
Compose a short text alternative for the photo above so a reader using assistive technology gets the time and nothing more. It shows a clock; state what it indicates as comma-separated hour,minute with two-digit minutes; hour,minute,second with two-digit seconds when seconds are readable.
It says 7,18
